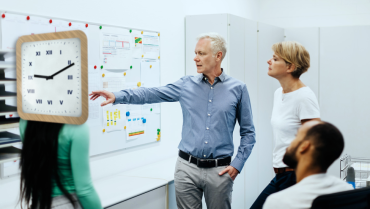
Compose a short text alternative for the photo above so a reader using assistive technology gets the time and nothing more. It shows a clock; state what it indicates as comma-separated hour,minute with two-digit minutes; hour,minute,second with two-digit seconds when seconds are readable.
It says 9,11
